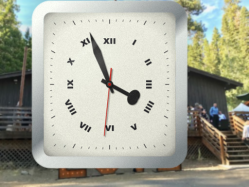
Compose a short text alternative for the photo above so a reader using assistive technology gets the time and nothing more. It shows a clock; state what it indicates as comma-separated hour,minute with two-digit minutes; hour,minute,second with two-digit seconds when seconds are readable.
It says 3,56,31
